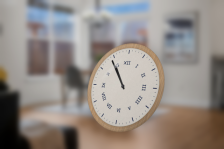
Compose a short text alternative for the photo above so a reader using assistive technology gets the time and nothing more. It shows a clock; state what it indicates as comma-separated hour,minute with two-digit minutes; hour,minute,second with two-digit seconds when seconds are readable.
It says 10,54
